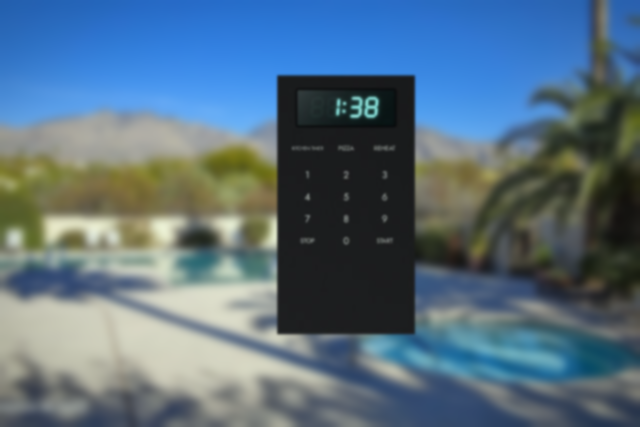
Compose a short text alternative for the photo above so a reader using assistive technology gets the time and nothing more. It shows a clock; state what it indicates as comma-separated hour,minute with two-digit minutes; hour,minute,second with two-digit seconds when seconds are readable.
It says 1,38
